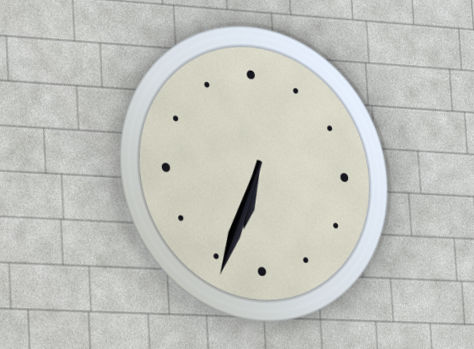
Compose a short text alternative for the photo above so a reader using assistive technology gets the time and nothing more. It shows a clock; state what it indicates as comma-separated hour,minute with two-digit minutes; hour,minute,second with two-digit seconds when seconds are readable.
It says 6,34
